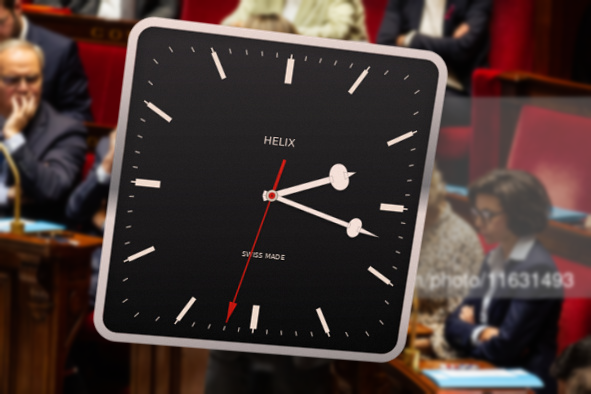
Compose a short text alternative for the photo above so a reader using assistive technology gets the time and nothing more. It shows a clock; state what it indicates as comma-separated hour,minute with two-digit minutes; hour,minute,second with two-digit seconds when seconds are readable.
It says 2,17,32
